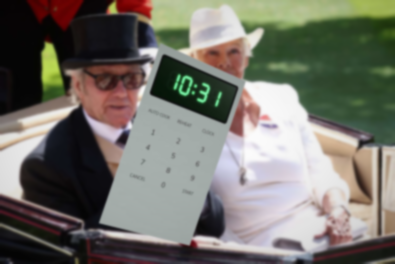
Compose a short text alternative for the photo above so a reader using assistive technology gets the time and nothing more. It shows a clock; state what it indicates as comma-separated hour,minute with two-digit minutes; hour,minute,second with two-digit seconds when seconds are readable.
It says 10,31
